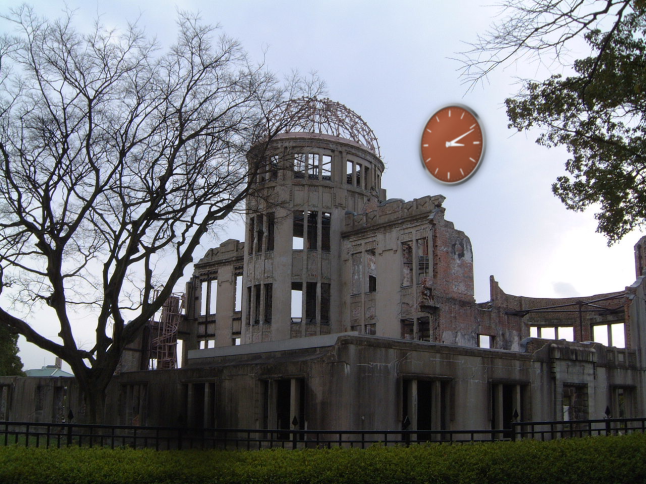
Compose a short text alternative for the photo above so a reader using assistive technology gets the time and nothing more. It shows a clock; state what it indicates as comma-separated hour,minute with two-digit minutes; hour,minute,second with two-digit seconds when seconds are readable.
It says 3,11
